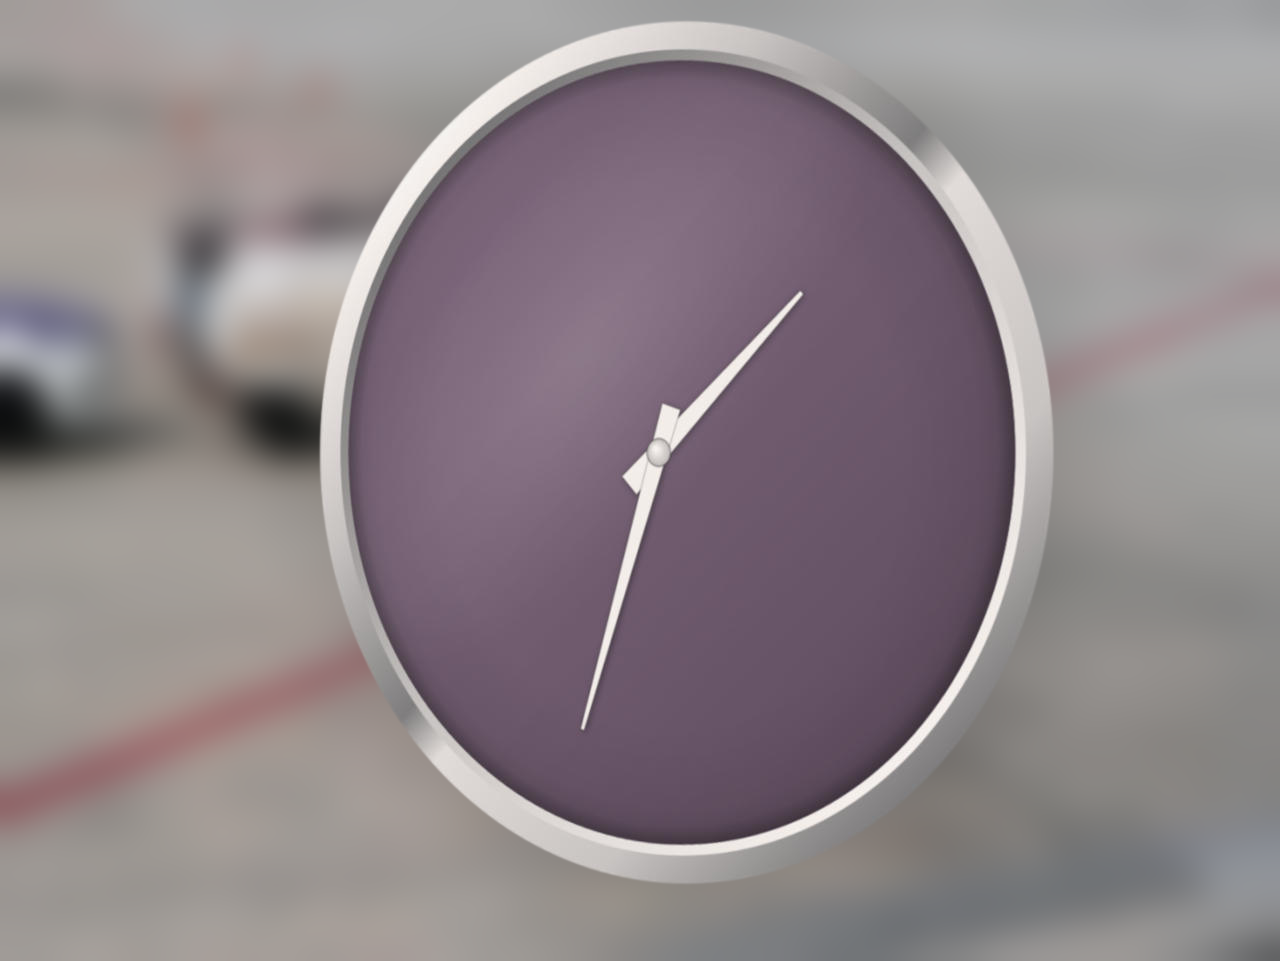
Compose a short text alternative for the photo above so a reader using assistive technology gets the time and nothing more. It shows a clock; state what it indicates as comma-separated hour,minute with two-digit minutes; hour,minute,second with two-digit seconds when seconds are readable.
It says 1,33
